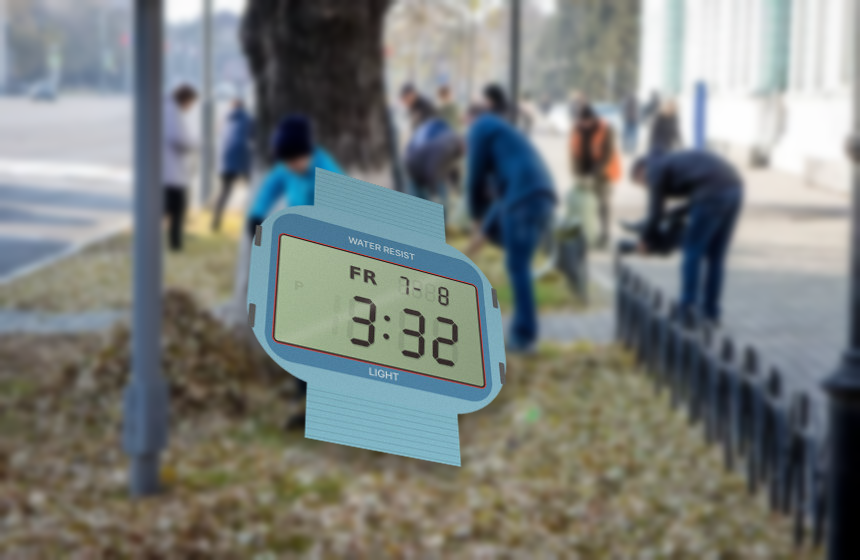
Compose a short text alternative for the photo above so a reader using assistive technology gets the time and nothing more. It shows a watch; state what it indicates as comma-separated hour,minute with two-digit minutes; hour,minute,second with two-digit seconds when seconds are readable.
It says 3,32
